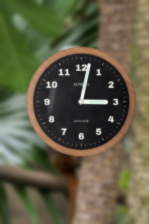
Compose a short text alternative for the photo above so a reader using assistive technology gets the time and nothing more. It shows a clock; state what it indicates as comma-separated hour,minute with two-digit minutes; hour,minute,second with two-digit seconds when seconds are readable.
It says 3,02
